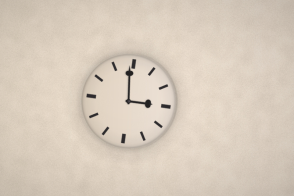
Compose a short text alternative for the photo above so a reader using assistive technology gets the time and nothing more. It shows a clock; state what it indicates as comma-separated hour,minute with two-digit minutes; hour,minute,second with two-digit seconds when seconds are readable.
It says 2,59
